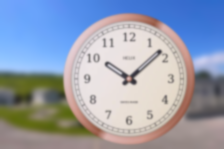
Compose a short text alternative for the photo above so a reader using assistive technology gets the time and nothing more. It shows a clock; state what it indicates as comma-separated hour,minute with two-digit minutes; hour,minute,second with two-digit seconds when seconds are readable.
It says 10,08
